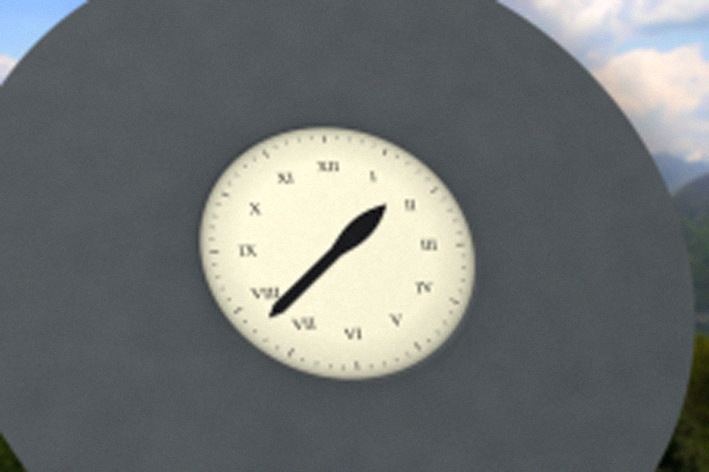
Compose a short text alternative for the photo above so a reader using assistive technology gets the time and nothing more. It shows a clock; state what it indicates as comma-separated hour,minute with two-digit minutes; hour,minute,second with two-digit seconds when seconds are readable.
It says 1,38
